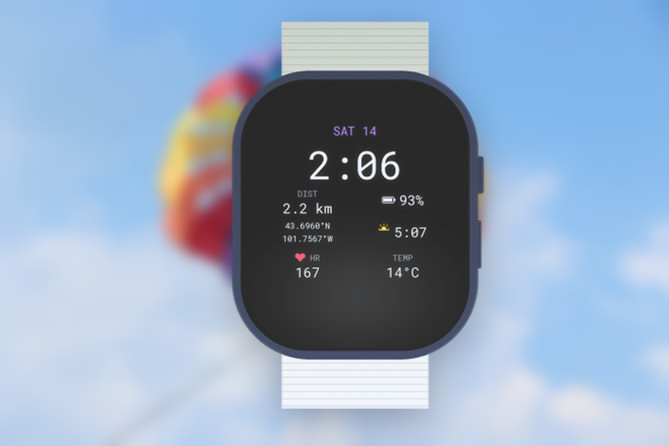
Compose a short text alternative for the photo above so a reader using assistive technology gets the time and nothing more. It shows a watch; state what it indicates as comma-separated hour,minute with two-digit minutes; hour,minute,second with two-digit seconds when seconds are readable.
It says 2,06
